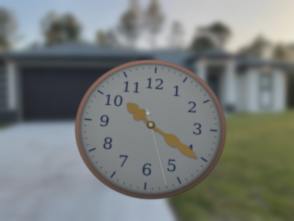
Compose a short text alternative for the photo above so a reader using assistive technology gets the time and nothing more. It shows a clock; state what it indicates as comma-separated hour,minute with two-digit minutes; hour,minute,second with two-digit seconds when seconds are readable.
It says 10,20,27
